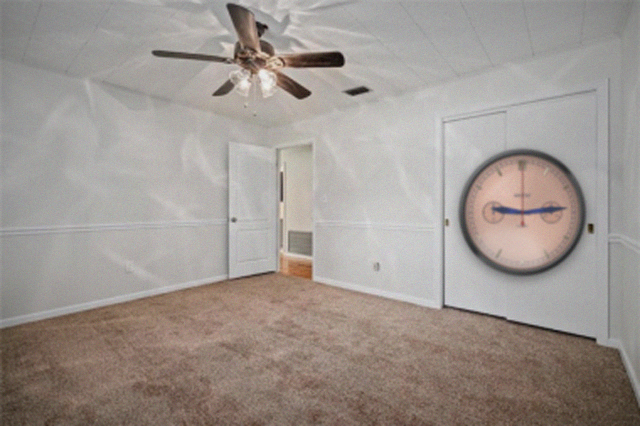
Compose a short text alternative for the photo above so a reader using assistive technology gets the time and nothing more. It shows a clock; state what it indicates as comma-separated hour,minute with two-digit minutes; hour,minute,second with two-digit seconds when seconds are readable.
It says 9,14
